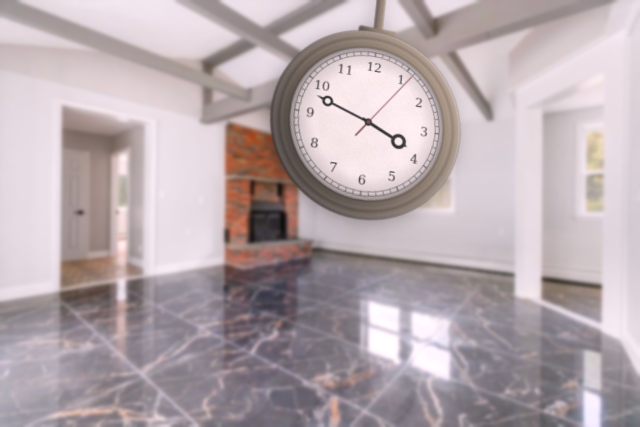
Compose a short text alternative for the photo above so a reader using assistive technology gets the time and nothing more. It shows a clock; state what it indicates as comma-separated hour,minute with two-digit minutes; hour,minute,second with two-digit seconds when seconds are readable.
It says 3,48,06
